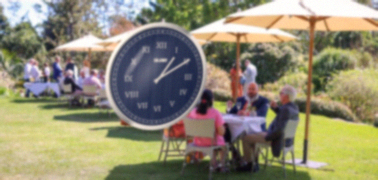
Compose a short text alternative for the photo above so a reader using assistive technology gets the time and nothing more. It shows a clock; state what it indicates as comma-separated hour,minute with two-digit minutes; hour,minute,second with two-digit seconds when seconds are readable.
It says 1,10
